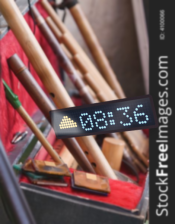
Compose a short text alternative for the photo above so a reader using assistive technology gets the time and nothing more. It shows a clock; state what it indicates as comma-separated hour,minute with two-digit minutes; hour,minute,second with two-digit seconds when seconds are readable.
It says 8,36
